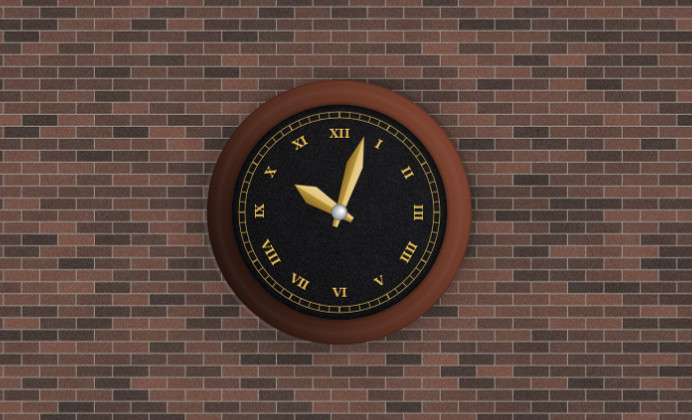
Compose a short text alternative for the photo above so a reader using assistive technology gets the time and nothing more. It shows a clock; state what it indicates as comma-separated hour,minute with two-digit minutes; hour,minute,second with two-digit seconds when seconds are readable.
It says 10,03
